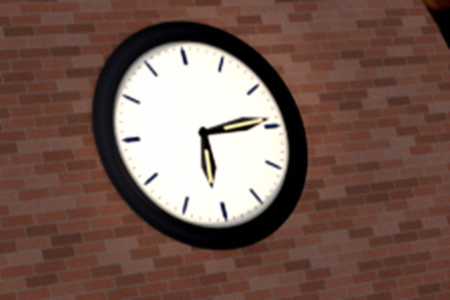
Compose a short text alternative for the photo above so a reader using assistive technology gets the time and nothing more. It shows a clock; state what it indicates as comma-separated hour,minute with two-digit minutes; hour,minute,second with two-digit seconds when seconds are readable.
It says 6,14
